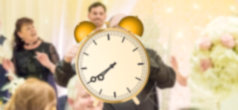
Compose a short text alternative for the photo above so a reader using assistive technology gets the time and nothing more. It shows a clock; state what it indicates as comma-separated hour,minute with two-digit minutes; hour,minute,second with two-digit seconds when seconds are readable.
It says 7,40
